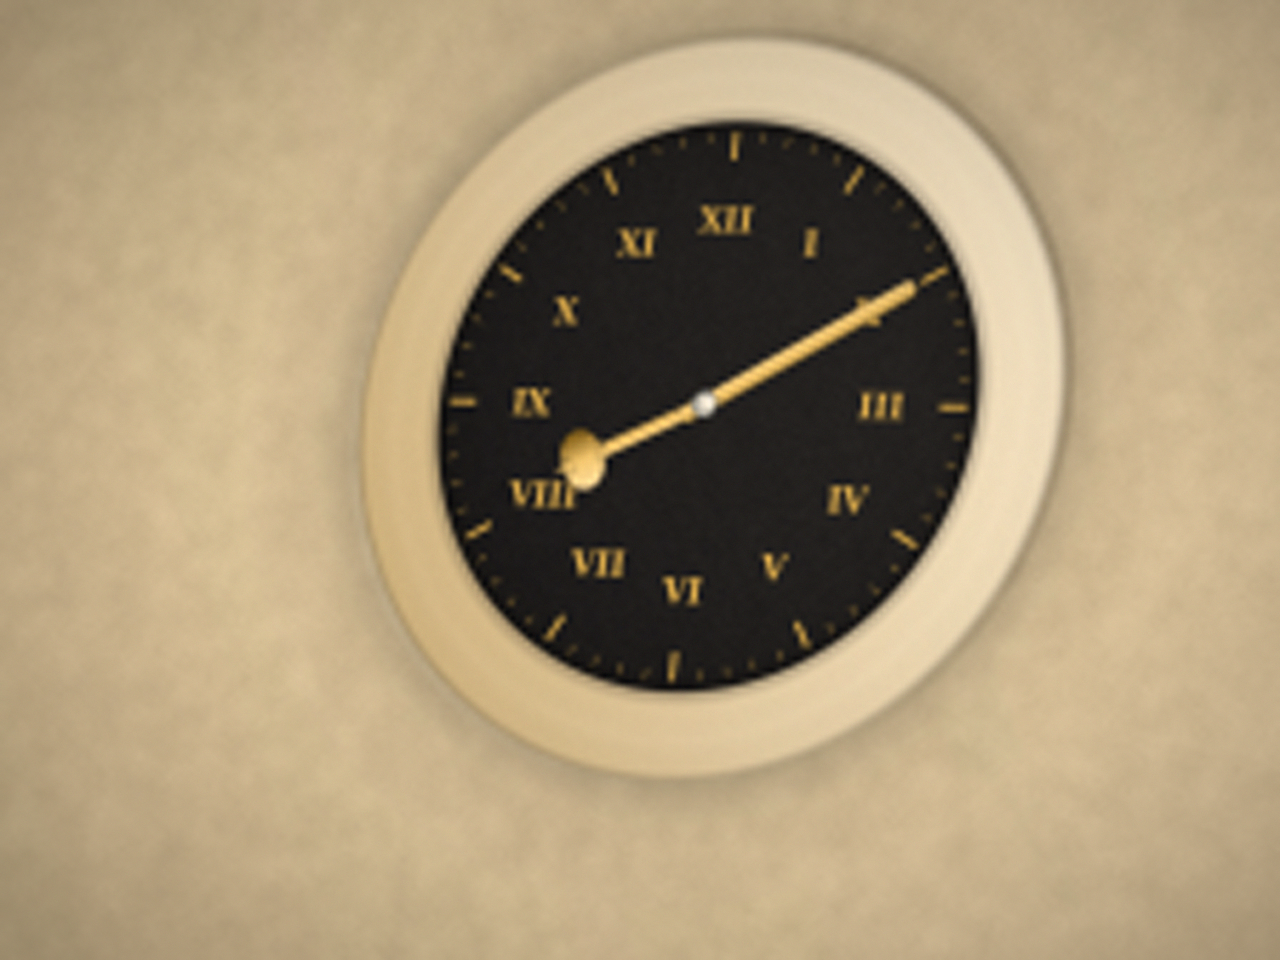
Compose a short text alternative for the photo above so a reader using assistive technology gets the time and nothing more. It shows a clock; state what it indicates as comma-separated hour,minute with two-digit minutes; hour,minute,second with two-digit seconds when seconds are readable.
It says 8,10
